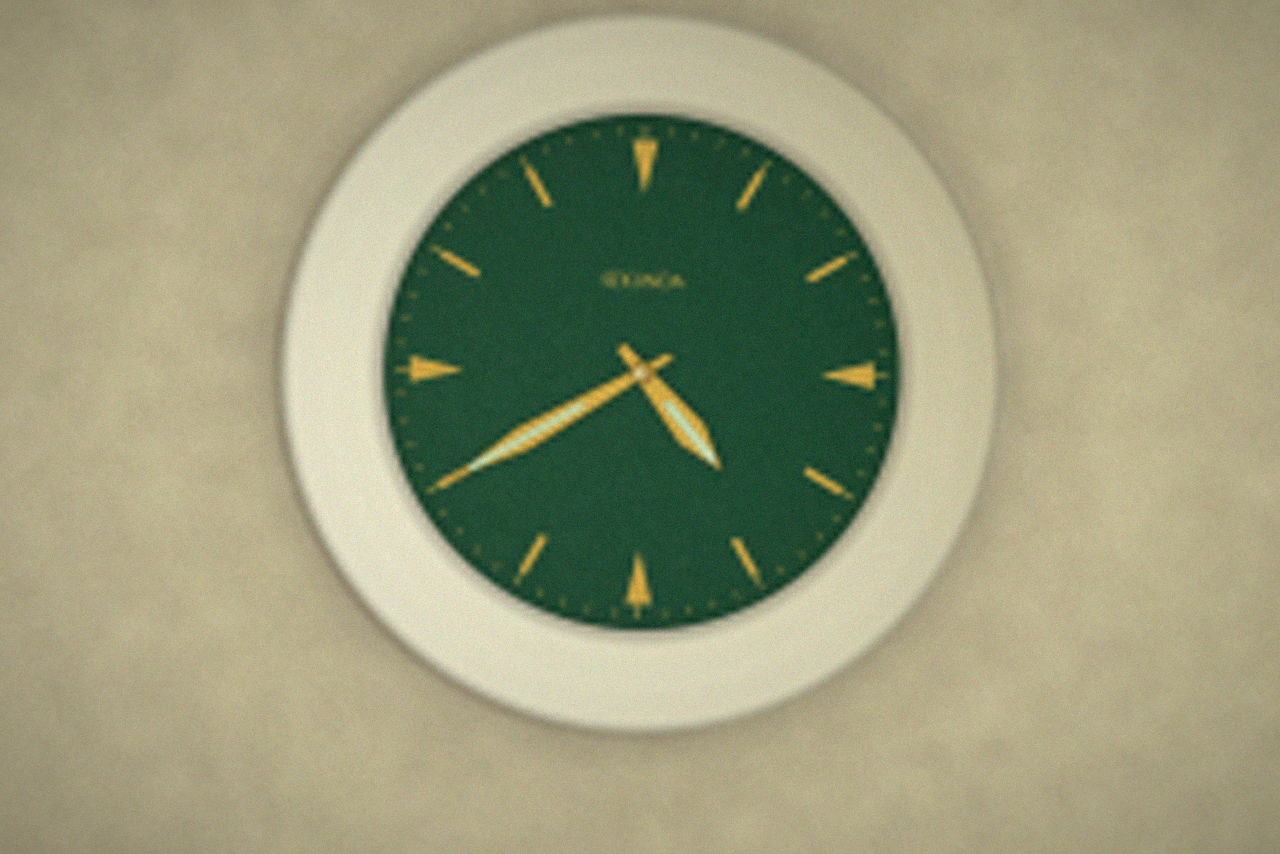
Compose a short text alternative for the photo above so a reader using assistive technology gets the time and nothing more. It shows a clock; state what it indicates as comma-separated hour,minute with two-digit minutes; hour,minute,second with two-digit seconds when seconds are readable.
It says 4,40
